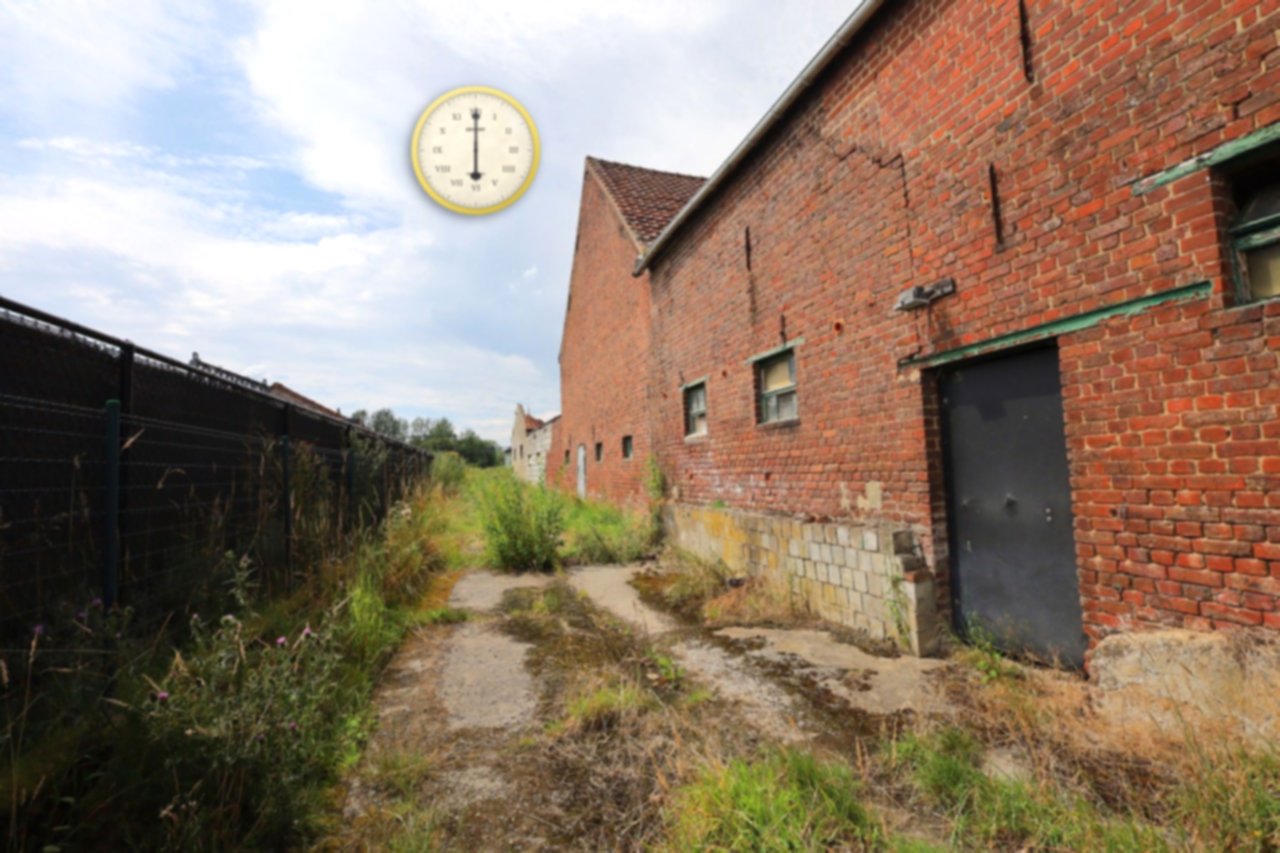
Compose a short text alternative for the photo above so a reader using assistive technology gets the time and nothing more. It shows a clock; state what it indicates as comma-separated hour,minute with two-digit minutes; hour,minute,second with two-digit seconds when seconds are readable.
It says 6,00
